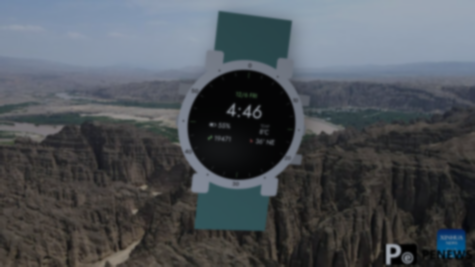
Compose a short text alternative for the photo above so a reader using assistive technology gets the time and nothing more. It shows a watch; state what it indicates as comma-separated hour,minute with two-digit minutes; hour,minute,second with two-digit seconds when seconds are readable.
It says 4,46
